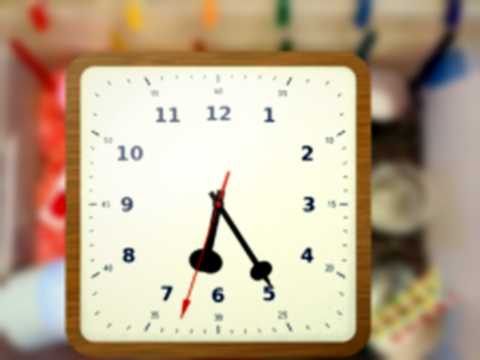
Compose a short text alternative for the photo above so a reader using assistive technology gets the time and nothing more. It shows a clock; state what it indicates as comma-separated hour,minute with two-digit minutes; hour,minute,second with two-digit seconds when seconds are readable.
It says 6,24,33
